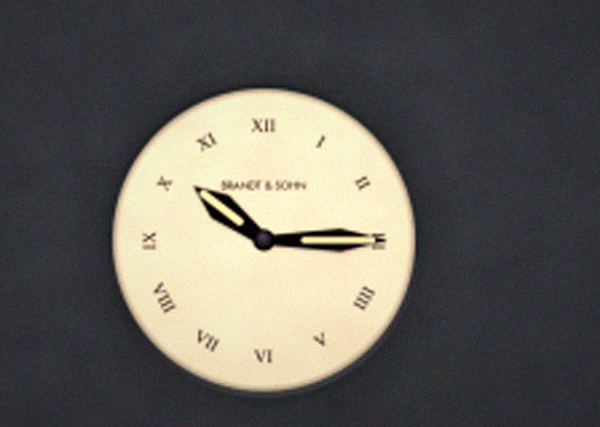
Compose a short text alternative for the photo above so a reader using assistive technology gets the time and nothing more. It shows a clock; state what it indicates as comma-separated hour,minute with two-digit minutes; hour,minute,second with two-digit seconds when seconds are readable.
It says 10,15
